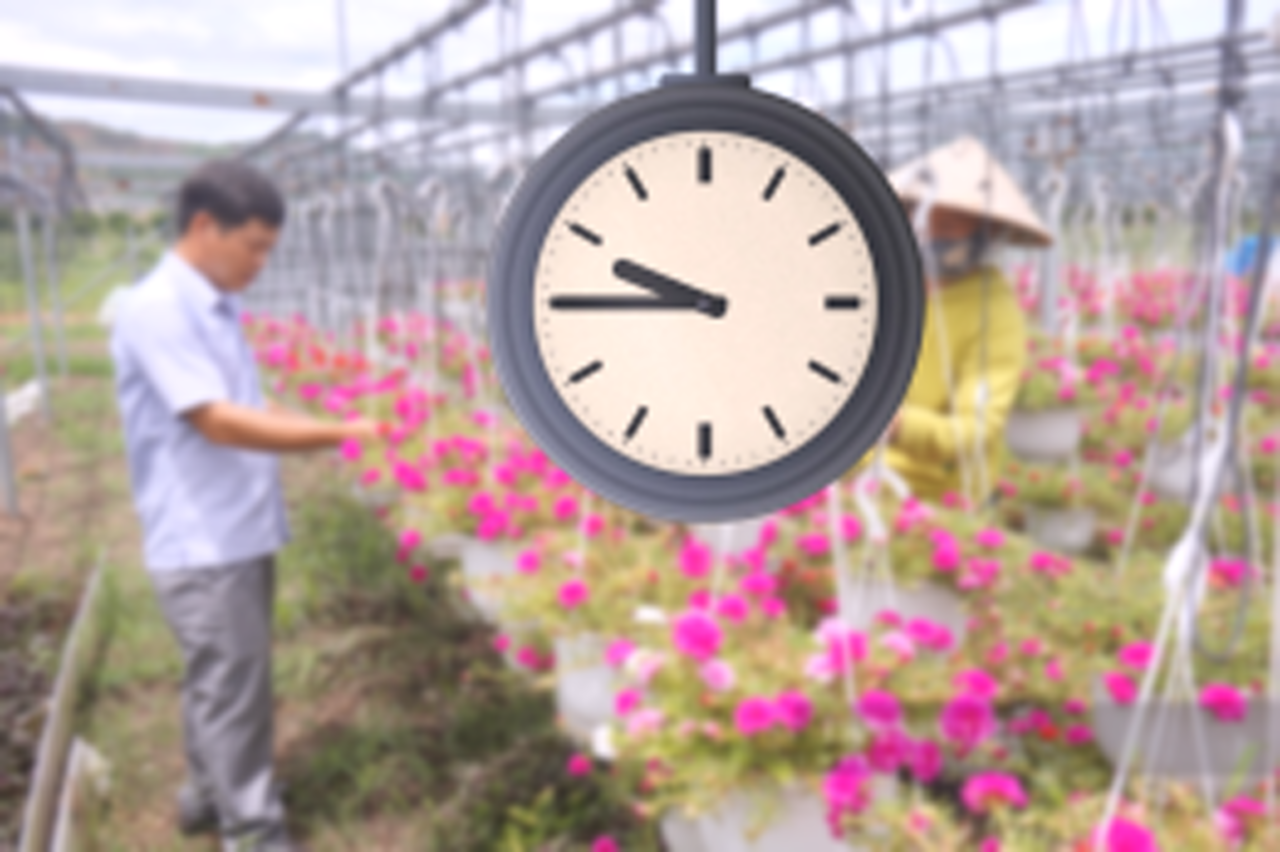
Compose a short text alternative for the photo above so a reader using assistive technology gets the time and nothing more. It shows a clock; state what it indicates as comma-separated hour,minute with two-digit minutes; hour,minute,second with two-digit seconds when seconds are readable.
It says 9,45
